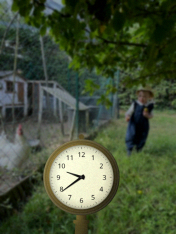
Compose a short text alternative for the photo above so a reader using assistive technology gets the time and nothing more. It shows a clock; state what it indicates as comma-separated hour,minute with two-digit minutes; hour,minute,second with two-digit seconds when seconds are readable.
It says 9,39
